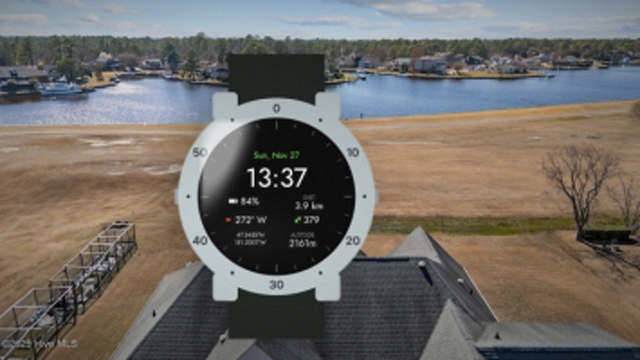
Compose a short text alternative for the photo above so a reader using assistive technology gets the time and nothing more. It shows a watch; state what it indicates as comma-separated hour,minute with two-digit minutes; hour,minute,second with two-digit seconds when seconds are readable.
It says 13,37
